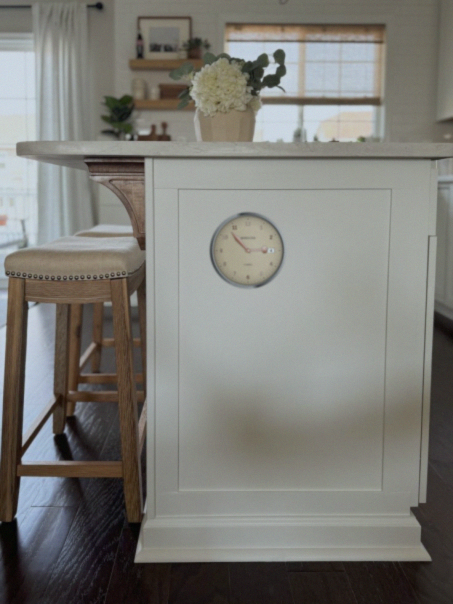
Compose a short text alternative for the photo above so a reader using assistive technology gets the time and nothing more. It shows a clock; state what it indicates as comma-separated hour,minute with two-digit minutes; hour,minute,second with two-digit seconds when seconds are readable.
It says 2,53
